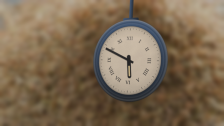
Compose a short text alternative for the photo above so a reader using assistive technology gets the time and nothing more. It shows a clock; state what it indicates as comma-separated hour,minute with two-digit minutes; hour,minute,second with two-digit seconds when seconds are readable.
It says 5,49
